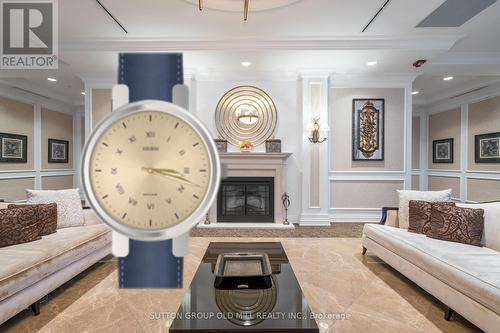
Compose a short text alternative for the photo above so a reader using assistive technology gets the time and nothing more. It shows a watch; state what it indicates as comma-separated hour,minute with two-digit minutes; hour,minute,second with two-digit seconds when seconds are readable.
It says 3,18
